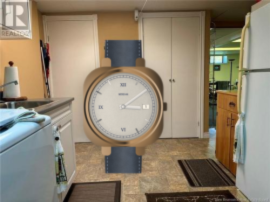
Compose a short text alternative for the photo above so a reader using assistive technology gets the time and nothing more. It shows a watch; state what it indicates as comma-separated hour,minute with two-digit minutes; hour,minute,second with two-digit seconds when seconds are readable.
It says 3,09
